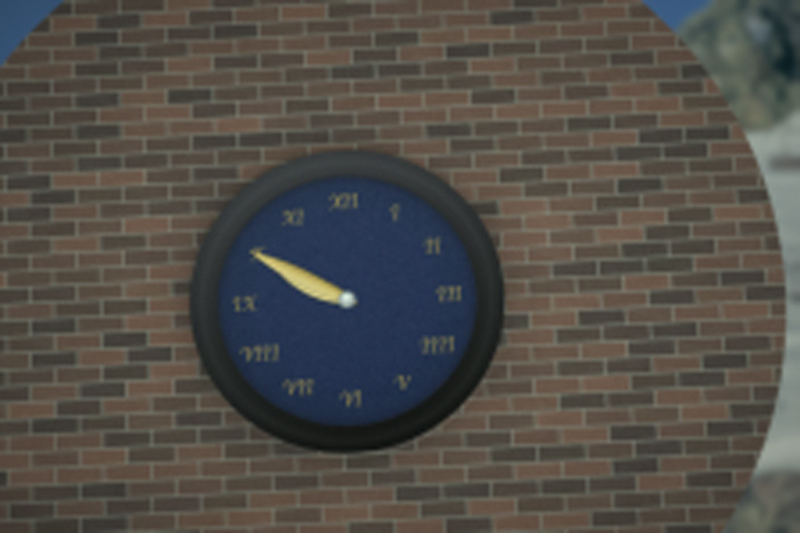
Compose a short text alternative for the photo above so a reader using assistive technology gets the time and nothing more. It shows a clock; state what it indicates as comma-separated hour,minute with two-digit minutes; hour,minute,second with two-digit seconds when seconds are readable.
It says 9,50
